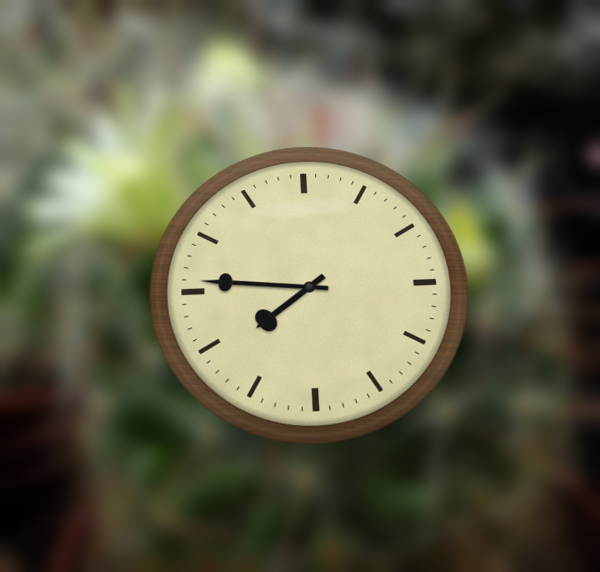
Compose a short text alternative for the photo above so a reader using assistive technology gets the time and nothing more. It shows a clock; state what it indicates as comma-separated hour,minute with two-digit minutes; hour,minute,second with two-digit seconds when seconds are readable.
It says 7,46
